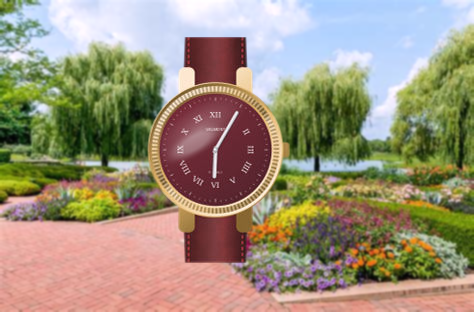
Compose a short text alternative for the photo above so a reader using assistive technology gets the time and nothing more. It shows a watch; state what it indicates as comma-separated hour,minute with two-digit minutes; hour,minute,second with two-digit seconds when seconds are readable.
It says 6,05
